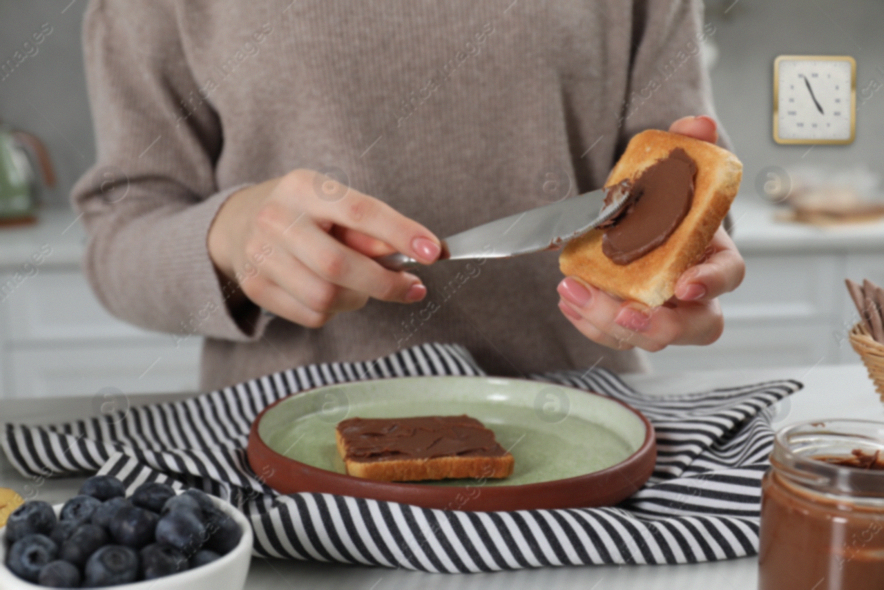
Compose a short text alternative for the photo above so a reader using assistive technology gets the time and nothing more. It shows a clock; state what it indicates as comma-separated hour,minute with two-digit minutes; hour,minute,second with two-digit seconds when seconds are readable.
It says 4,56
